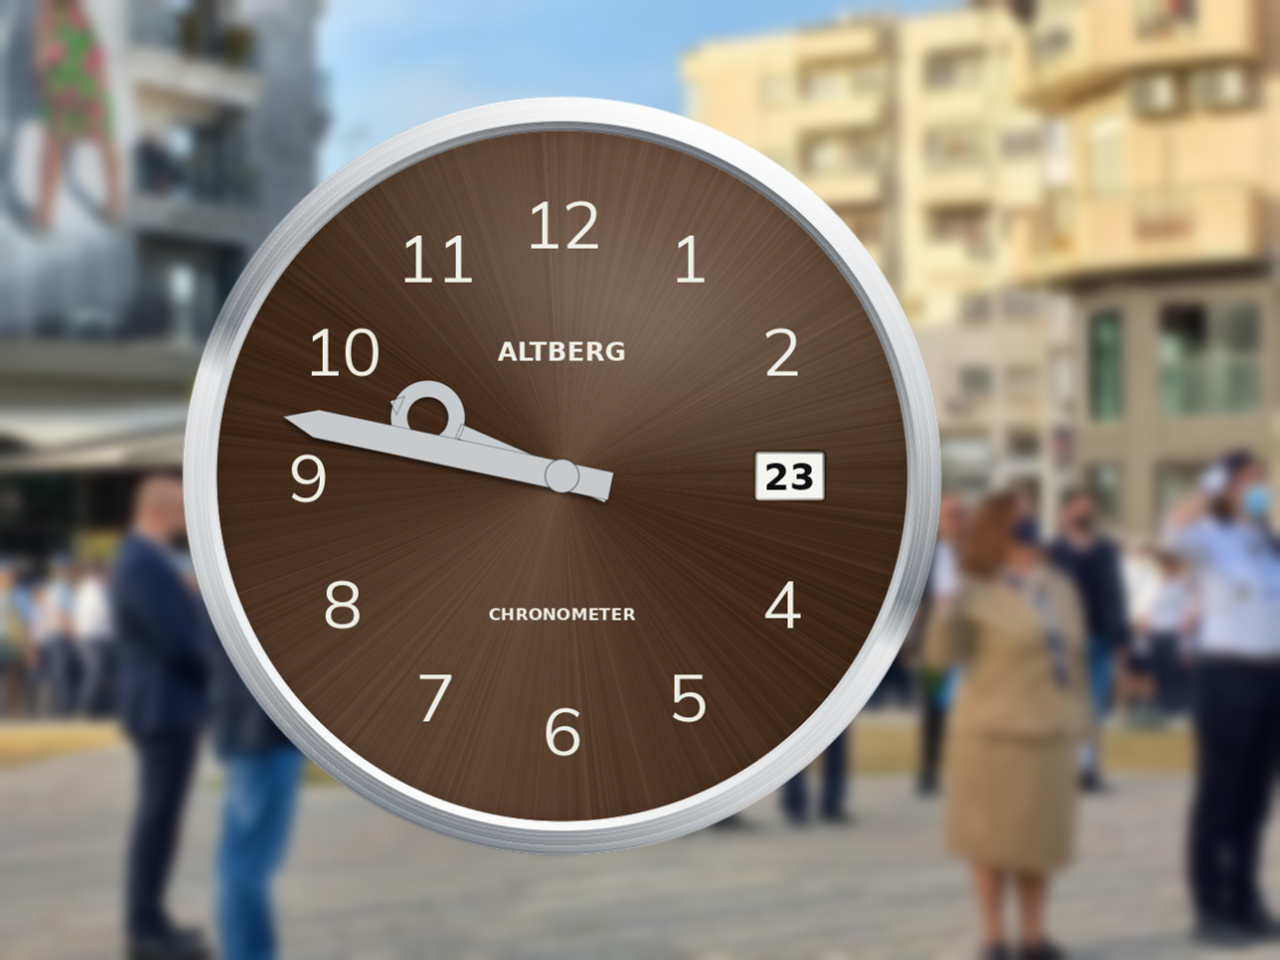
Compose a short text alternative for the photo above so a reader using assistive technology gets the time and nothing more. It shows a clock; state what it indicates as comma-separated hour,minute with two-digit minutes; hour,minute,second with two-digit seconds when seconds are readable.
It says 9,47
